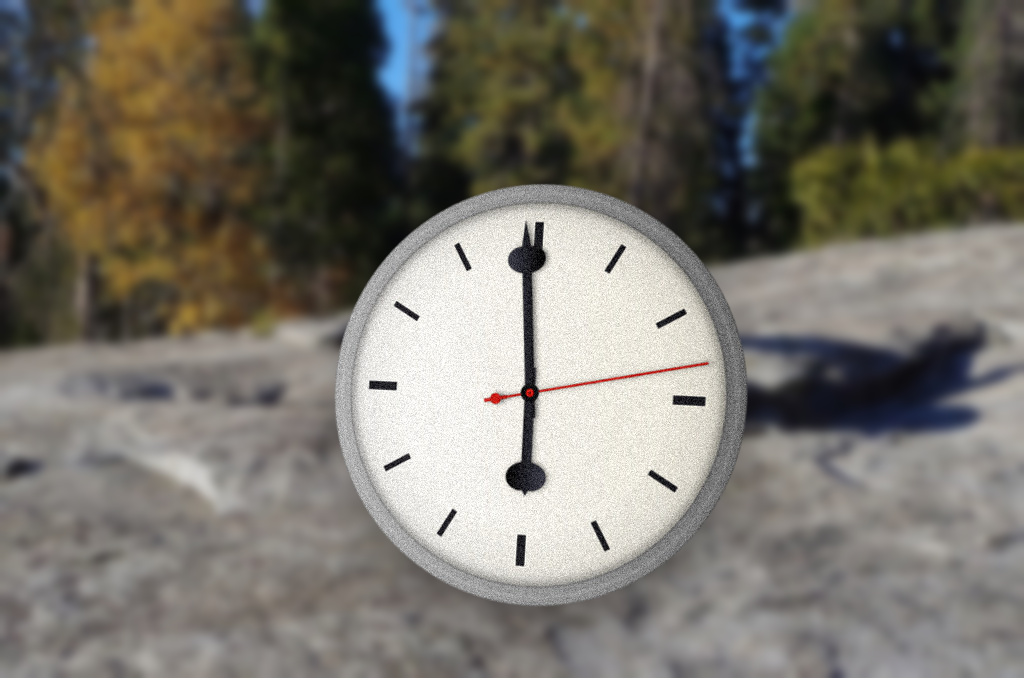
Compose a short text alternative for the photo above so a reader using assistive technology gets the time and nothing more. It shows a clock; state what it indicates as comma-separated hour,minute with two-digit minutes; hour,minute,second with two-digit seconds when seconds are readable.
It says 5,59,13
